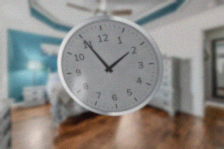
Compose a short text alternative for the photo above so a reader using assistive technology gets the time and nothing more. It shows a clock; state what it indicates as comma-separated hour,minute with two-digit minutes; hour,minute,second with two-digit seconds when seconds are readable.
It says 1,55
